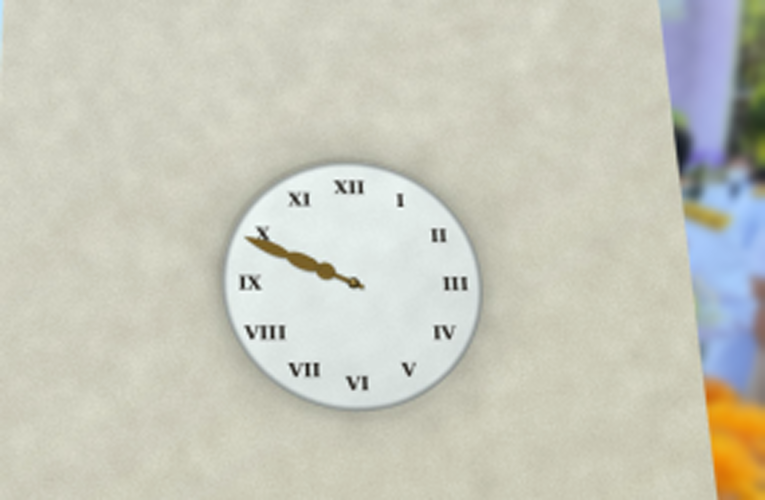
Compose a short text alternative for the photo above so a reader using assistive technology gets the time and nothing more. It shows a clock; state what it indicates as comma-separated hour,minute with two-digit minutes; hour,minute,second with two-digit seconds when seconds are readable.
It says 9,49
